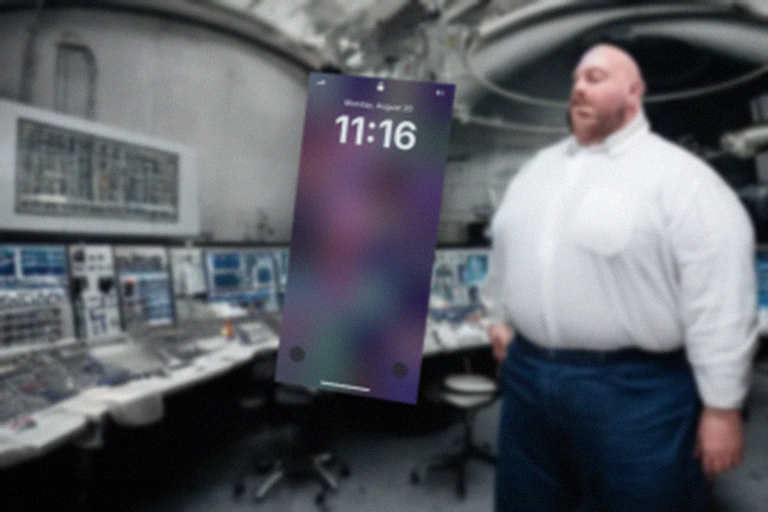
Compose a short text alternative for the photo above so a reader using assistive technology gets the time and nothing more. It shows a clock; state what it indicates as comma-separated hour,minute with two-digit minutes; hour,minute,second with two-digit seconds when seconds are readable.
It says 11,16
